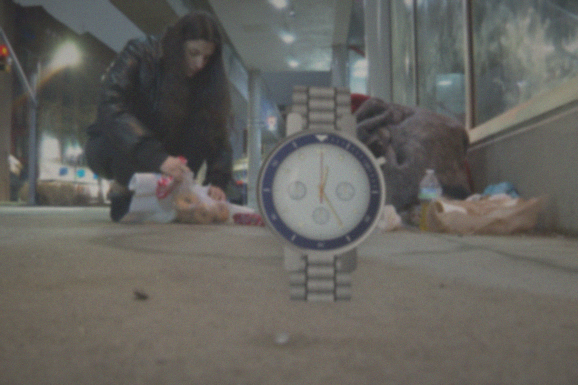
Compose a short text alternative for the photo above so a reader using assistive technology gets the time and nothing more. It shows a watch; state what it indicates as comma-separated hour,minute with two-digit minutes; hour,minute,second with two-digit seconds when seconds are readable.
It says 12,25
